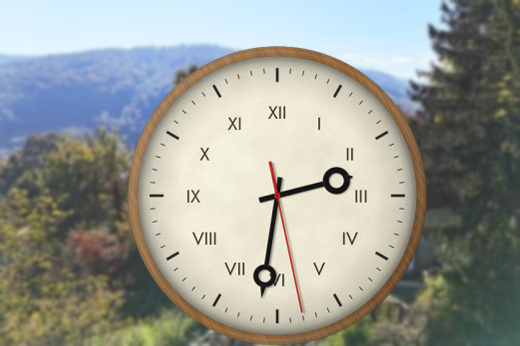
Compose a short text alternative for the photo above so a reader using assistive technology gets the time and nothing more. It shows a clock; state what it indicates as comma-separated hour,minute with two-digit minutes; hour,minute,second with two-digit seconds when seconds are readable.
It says 2,31,28
